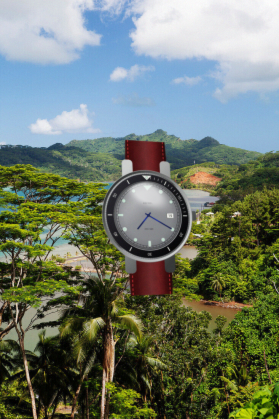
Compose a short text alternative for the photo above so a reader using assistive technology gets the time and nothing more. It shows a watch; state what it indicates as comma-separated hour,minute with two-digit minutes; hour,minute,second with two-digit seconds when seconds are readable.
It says 7,20
